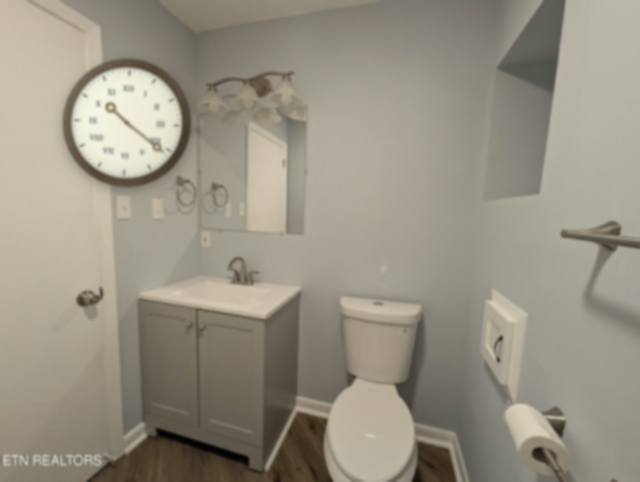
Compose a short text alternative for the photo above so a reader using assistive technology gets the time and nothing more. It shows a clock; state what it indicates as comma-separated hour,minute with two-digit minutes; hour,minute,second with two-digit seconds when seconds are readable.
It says 10,21
